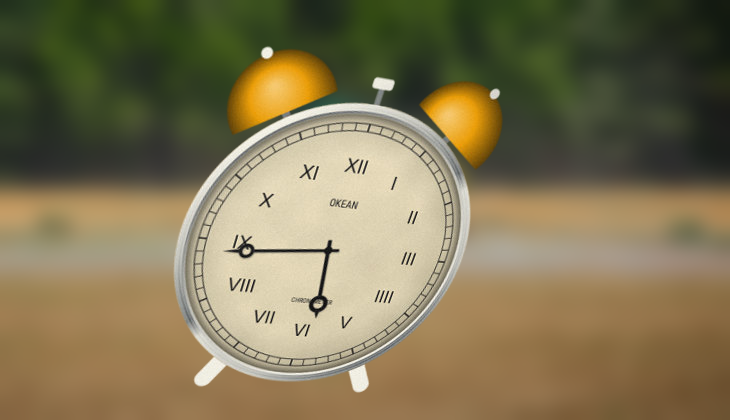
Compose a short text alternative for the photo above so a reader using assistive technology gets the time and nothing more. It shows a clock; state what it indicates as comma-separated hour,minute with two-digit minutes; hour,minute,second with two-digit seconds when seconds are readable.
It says 5,44
